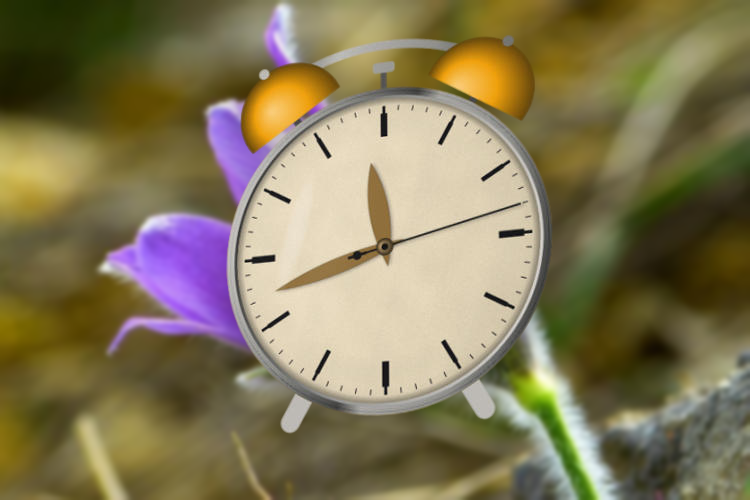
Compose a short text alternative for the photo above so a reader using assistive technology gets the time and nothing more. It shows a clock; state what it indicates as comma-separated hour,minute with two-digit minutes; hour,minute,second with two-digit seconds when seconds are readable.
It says 11,42,13
